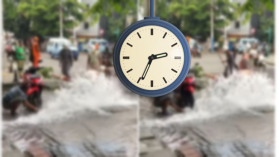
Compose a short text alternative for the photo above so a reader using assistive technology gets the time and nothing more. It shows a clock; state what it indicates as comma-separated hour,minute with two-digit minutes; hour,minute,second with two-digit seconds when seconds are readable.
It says 2,34
